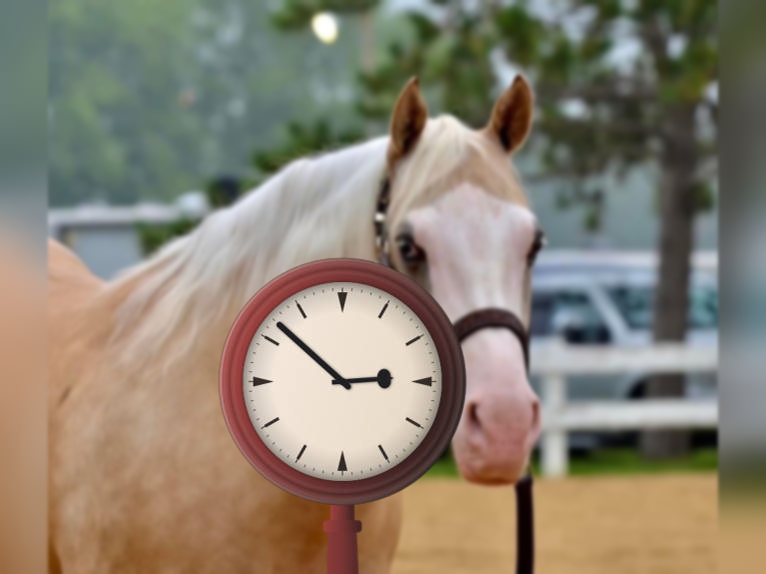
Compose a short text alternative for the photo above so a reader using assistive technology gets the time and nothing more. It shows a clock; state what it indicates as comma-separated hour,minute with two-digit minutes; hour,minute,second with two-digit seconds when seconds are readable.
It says 2,52
